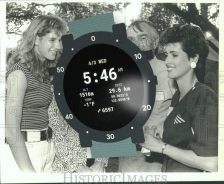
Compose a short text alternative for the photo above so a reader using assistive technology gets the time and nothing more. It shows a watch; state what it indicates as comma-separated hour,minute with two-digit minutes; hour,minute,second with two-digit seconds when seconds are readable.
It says 5,46
